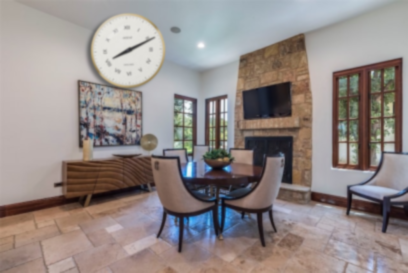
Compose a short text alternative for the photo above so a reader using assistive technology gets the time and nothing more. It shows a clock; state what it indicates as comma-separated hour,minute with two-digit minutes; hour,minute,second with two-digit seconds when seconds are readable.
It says 8,11
